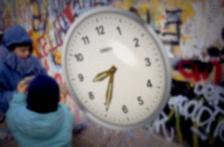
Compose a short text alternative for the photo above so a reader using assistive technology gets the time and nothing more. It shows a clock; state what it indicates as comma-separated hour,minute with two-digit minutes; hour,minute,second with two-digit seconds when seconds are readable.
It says 8,35
